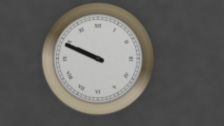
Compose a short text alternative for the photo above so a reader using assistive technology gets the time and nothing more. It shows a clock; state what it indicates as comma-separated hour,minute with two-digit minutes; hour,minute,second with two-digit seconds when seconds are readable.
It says 9,49
